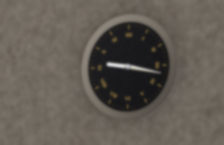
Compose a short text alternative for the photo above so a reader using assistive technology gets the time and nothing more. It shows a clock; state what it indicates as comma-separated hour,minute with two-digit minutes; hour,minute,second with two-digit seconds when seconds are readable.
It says 9,17
